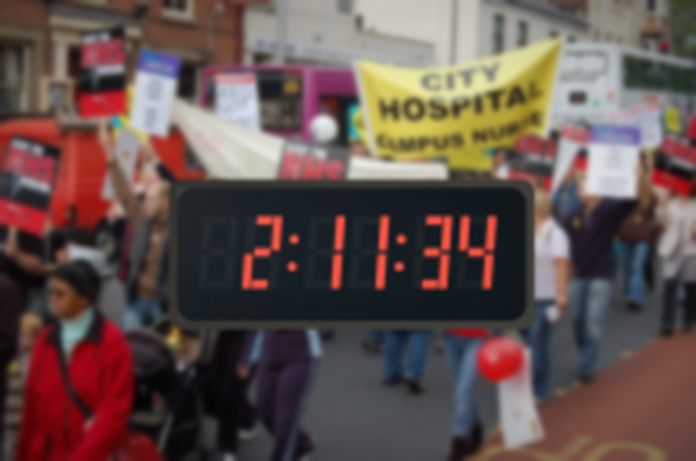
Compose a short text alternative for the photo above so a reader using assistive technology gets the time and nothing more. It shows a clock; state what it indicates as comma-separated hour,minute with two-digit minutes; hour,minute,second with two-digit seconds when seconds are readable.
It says 2,11,34
